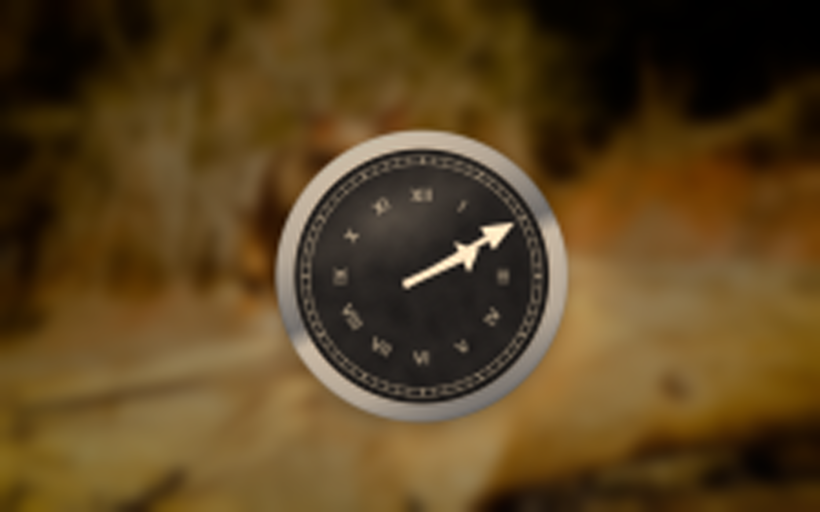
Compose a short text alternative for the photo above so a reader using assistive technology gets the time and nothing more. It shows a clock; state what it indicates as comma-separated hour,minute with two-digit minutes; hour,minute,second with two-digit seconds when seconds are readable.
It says 2,10
